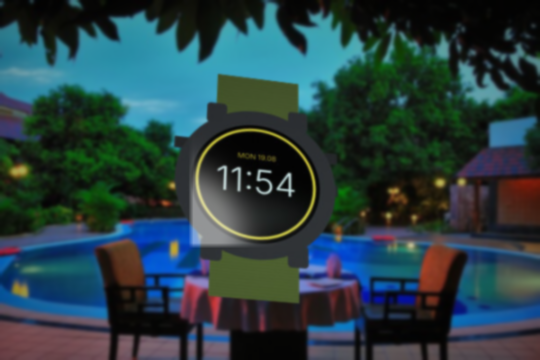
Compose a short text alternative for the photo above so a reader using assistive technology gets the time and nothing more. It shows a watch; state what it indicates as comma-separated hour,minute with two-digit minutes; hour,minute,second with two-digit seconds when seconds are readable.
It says 11,54
